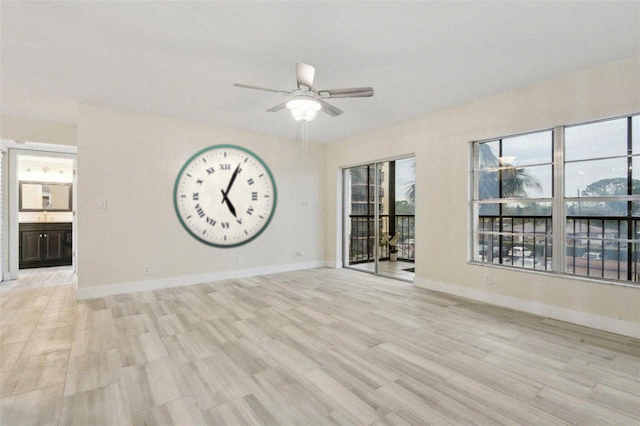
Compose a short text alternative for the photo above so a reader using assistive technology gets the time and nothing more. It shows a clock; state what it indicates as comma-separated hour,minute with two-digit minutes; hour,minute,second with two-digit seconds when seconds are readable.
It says 5,04
